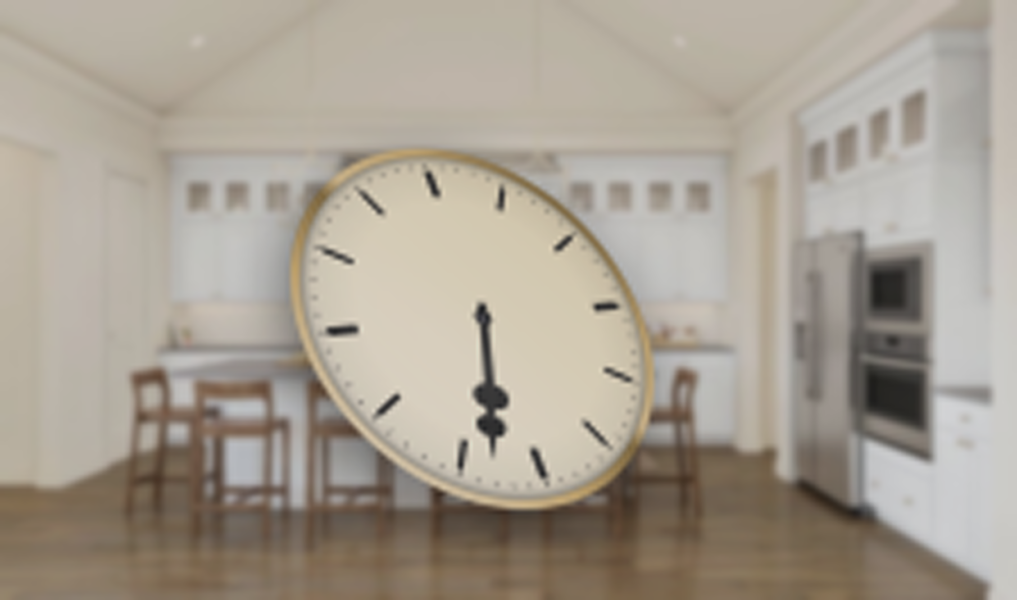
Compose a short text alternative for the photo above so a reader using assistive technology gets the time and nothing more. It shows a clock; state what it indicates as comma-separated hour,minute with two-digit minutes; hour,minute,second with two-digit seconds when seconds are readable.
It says 6,33
